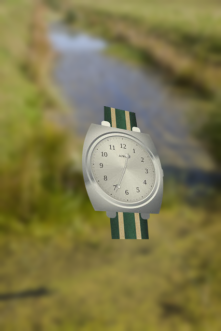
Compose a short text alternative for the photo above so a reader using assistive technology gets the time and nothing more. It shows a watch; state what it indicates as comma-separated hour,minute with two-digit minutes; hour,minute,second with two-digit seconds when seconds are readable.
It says 12,34
